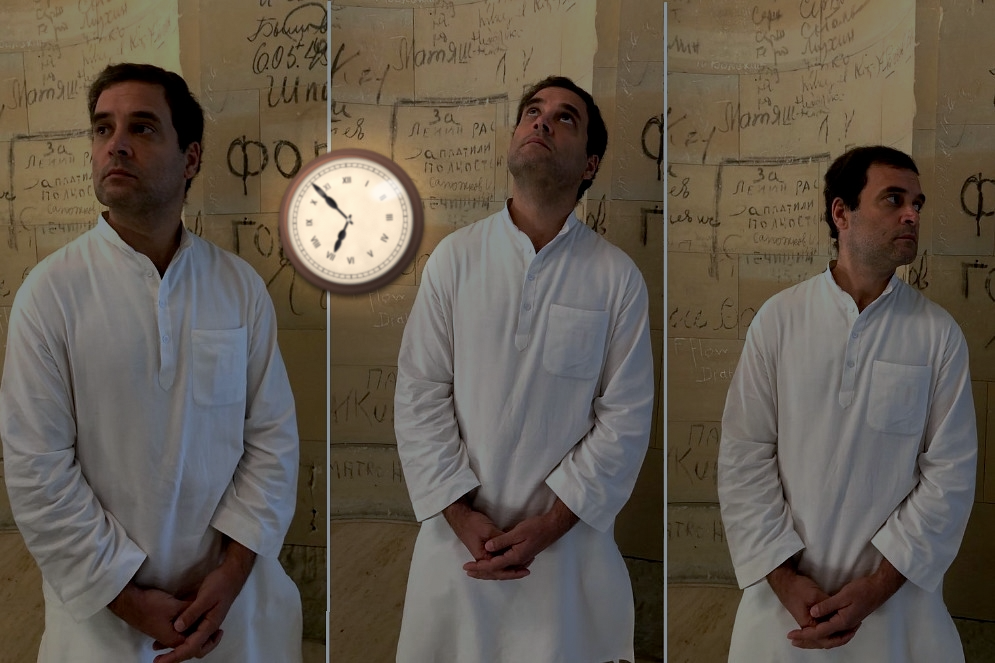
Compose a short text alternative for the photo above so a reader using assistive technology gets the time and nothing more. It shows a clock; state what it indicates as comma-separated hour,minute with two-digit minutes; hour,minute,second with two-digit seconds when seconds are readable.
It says 6,53
